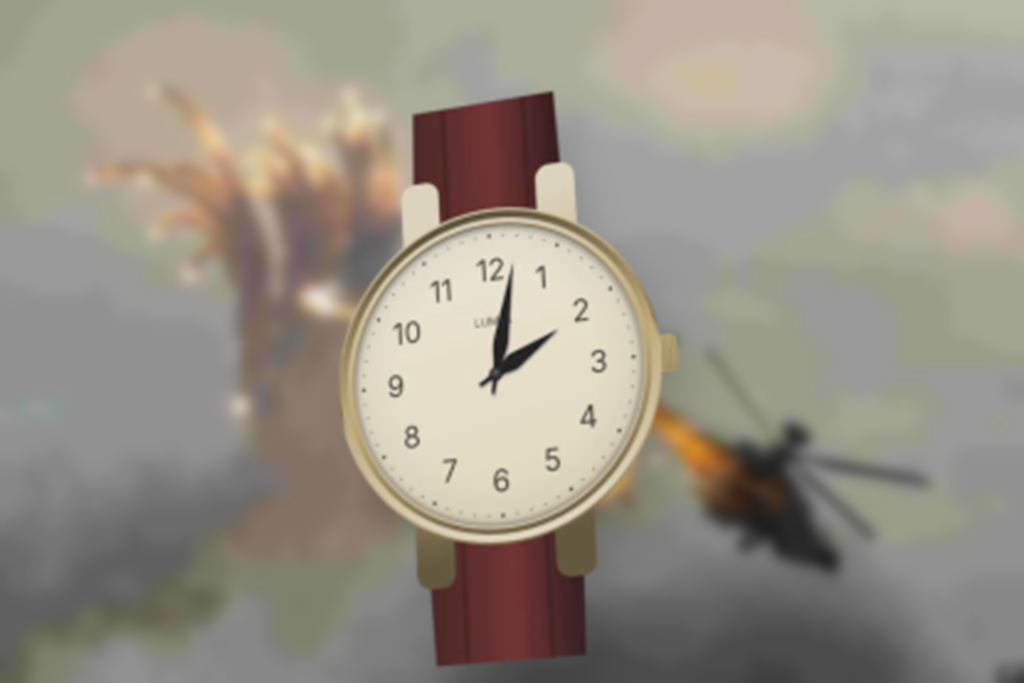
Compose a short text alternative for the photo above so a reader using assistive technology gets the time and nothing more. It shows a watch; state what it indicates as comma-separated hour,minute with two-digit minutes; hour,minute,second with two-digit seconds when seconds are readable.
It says 2,02
